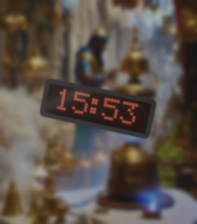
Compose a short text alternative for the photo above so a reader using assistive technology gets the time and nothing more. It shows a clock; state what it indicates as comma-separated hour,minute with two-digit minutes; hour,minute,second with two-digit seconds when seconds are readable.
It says 15,53
